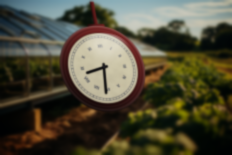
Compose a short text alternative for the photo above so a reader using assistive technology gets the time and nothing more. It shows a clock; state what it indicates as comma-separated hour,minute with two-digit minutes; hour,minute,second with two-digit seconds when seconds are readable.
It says 8,31
